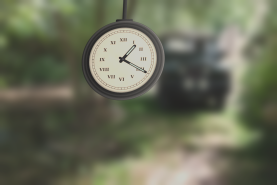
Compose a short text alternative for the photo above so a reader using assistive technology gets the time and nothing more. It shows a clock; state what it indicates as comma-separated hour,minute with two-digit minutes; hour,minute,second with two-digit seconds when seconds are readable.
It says 1,20
